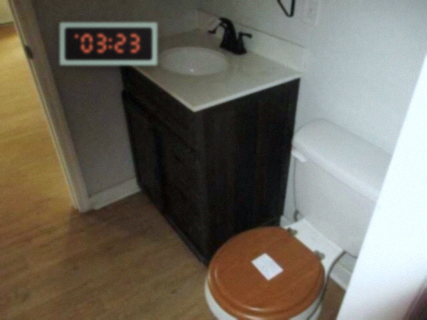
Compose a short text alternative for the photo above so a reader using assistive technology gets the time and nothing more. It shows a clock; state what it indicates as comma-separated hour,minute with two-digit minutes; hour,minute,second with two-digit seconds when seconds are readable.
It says 3,23
